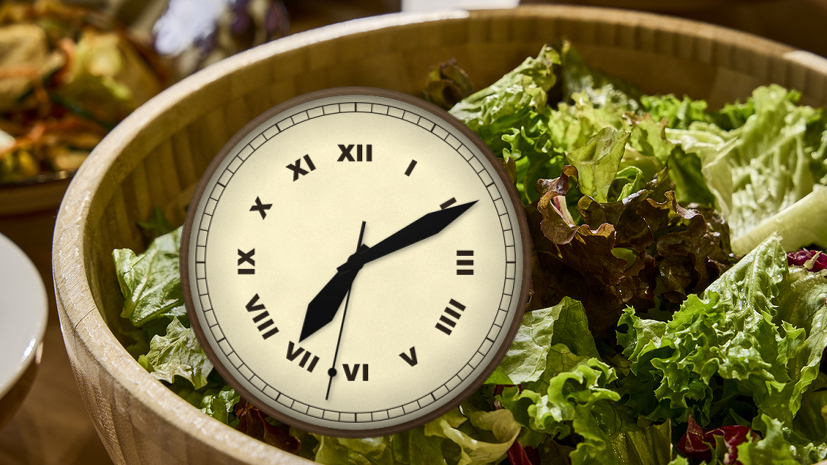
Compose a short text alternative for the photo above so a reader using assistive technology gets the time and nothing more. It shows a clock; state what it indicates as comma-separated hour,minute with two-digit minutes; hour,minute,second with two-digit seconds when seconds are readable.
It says 7,10,32
